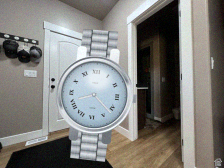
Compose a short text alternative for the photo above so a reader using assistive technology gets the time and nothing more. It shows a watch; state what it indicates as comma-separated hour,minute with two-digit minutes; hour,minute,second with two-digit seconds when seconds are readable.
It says 8,22
